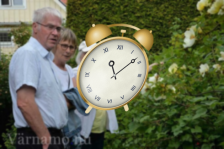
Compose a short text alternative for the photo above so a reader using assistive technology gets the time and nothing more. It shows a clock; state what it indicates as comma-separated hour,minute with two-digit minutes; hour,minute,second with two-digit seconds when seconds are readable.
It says 11,08
